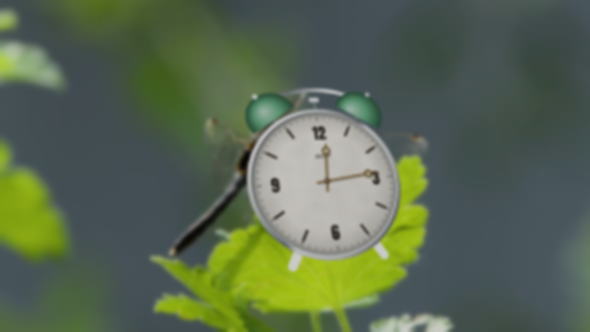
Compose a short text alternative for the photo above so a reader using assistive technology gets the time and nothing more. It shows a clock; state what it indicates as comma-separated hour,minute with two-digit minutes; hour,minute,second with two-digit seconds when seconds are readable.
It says 12,14
